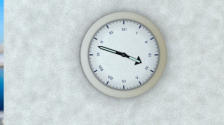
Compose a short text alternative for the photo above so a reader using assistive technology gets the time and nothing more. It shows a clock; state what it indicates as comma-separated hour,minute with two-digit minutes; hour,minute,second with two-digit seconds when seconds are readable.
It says 3,48
